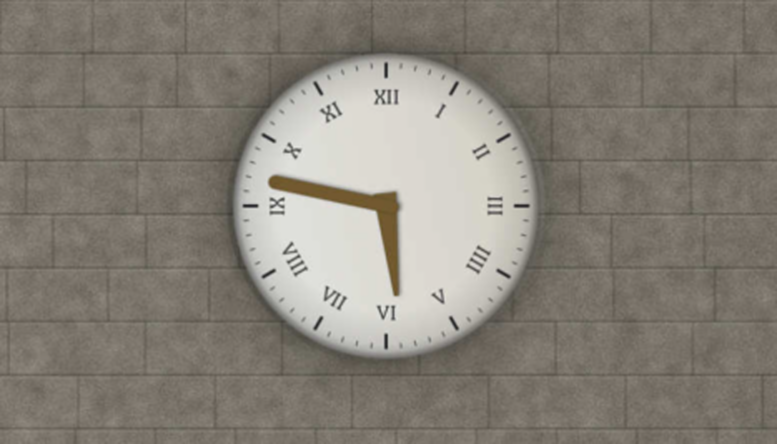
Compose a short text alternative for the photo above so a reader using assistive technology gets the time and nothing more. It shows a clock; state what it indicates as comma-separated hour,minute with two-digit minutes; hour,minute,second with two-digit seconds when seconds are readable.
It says 5,47
